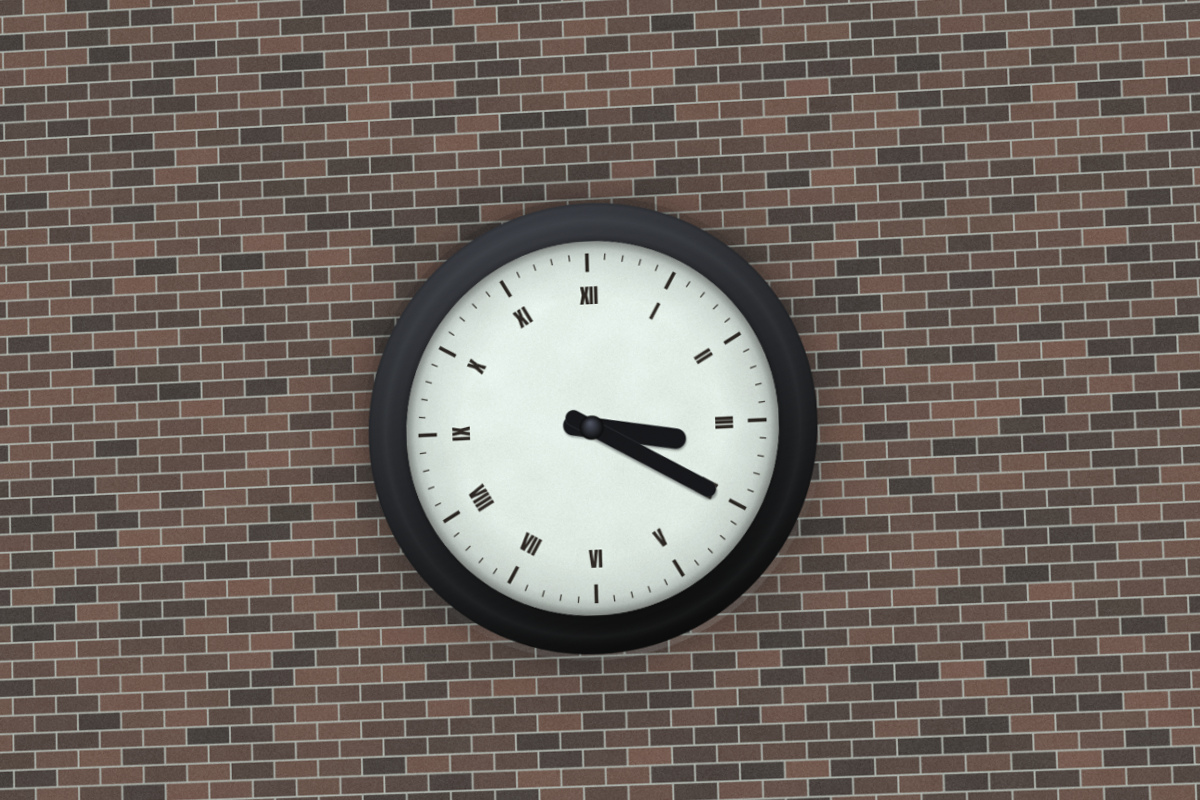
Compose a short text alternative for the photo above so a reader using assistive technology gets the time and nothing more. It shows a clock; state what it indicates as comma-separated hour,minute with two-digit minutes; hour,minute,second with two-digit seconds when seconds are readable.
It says 3,20
